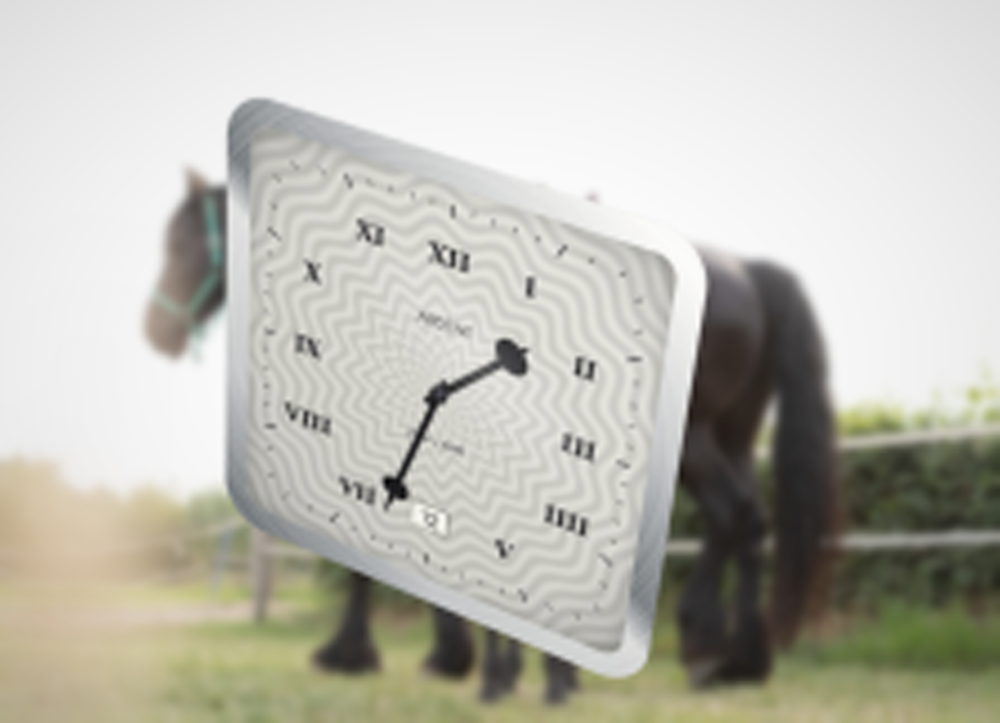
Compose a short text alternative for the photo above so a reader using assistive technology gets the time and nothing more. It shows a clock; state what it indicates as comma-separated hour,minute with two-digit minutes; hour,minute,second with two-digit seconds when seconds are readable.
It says 1,33
